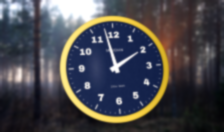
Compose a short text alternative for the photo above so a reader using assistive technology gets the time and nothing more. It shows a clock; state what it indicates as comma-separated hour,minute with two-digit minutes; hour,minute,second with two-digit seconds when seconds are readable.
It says 1,58
